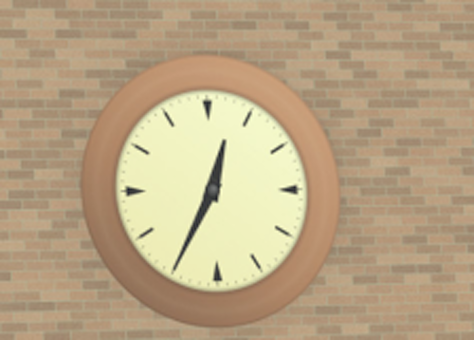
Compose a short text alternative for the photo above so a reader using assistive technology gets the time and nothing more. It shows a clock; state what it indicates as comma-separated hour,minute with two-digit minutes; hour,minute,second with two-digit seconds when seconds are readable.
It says 12,35
